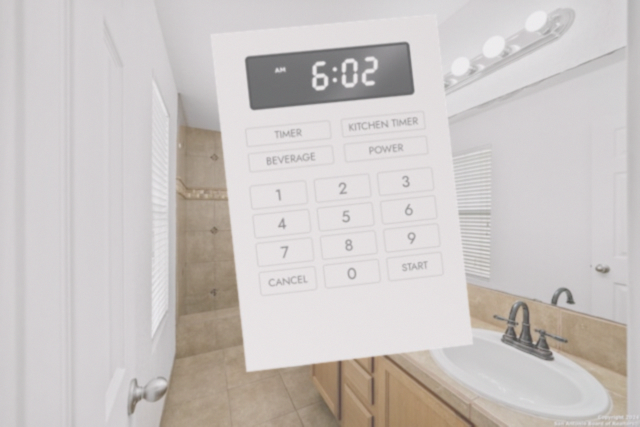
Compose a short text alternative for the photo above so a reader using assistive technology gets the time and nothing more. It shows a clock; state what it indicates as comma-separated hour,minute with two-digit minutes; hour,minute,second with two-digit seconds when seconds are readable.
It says 6,02
